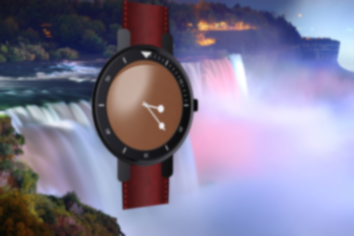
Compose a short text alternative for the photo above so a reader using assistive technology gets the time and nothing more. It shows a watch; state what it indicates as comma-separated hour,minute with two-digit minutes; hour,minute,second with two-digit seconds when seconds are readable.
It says 3,23
